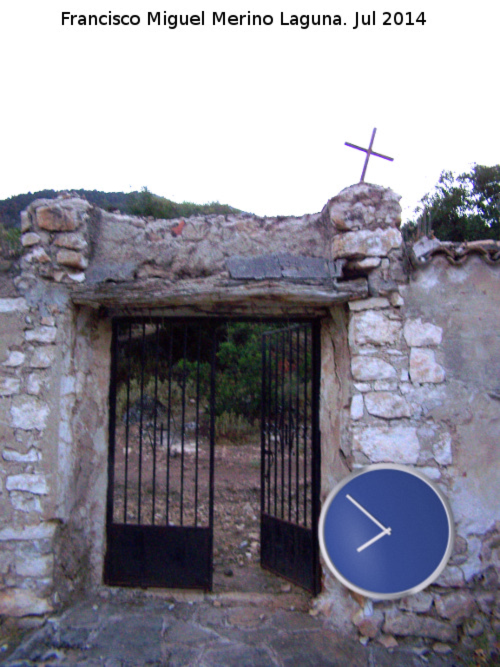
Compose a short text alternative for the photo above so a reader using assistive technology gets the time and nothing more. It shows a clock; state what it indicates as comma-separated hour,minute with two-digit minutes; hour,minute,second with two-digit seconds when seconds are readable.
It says 7,52
